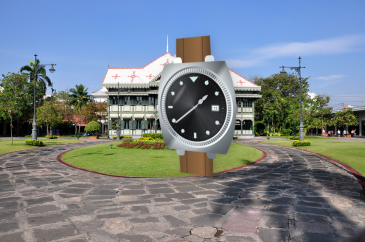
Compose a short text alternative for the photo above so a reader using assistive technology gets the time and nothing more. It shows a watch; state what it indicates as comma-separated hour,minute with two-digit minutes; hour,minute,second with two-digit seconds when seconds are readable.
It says 1,39
